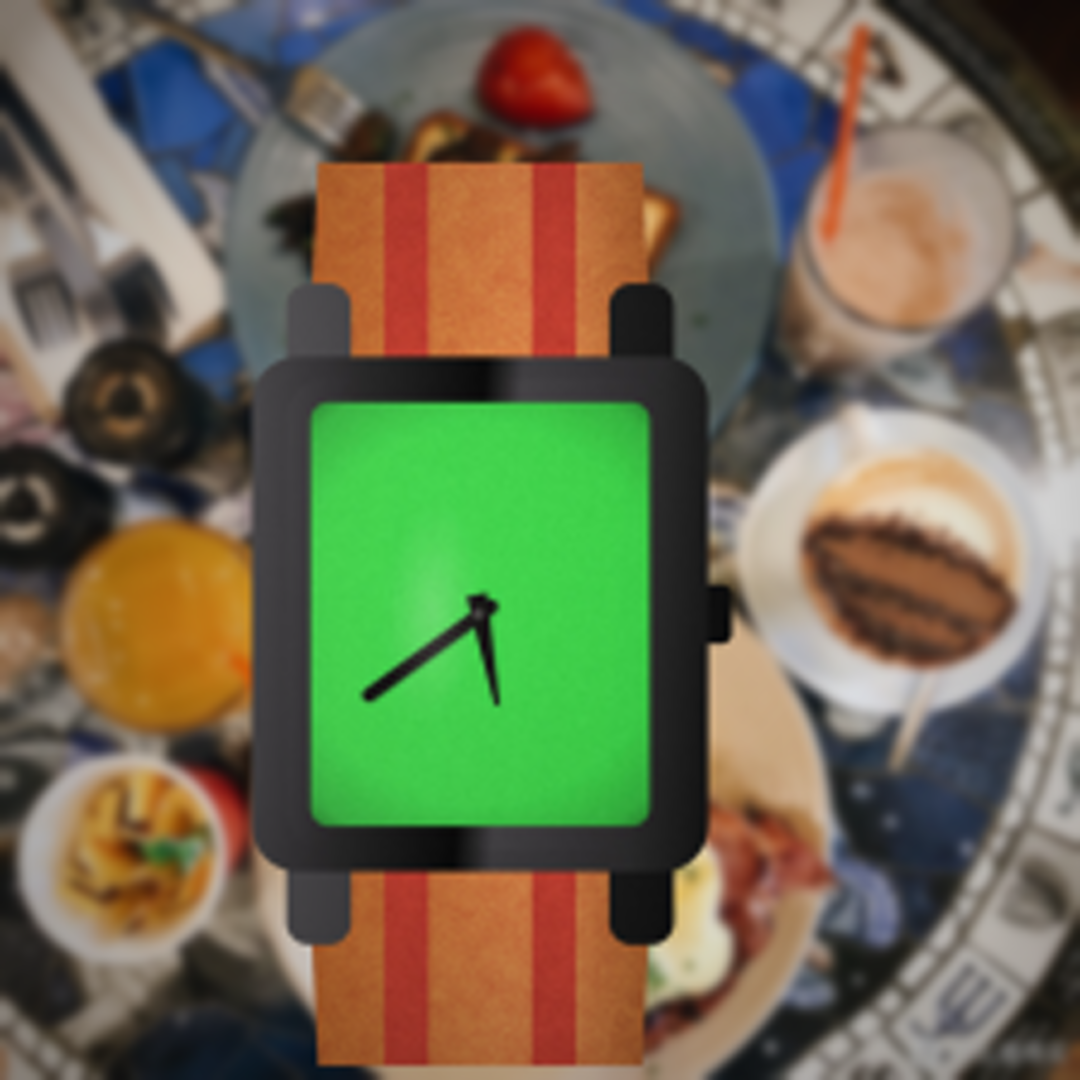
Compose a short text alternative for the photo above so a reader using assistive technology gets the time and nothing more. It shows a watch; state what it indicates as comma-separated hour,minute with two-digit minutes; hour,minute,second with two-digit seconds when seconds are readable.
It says 5,39
